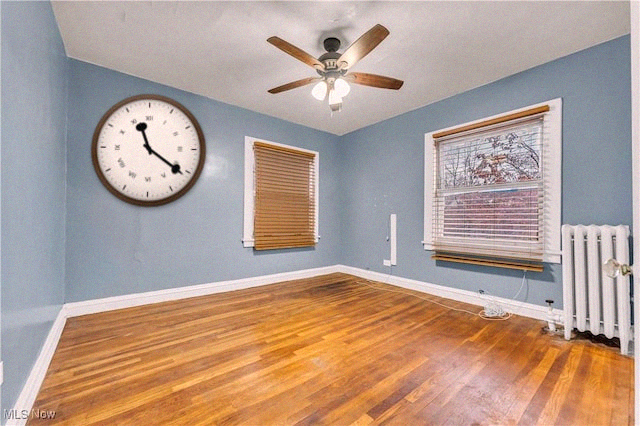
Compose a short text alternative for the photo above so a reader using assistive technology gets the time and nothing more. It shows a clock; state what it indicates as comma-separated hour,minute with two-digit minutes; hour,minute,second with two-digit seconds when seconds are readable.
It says 11,21
